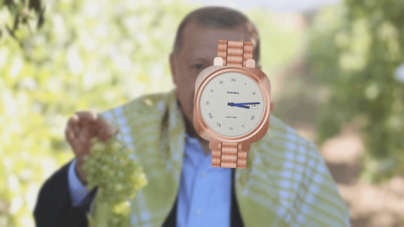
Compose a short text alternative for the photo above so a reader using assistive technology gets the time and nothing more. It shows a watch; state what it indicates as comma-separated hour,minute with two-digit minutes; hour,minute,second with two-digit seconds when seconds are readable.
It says 3,14
